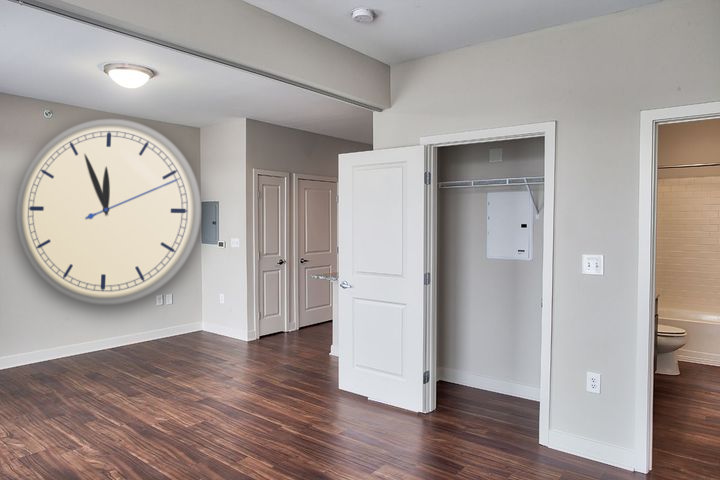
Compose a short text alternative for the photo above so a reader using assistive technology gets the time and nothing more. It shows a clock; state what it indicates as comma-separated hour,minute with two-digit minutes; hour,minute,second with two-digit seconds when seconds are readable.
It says 11,56,11
